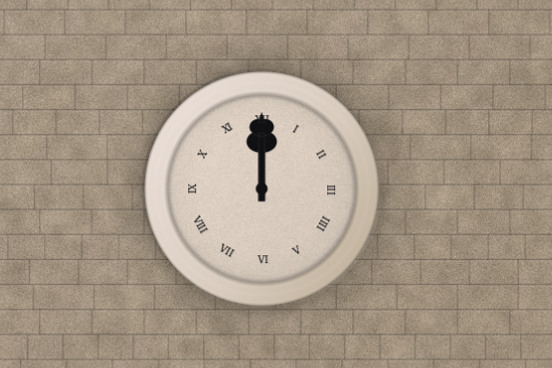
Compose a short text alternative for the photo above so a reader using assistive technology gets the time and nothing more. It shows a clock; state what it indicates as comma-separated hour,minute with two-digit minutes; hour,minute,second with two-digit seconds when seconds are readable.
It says 12,00
